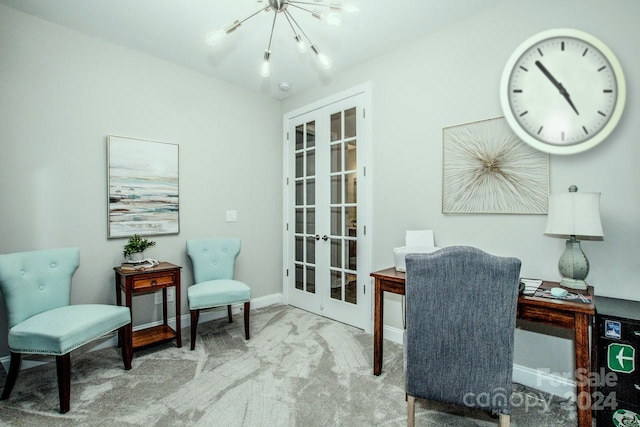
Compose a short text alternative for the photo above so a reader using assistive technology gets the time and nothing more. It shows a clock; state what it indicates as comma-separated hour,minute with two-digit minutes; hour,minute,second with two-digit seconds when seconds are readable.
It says 4,53
